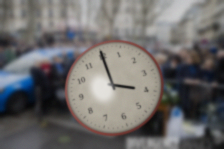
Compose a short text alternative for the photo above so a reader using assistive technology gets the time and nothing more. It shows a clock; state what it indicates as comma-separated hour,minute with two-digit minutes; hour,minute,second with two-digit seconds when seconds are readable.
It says 4,00
